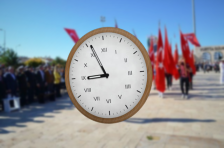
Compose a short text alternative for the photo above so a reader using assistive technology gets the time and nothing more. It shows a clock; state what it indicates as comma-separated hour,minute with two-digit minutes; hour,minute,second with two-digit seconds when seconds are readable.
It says 8,56
